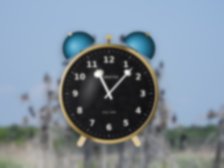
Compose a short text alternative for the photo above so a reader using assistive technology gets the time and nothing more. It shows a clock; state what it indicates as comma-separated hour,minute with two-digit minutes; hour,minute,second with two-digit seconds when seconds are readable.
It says 11,07
